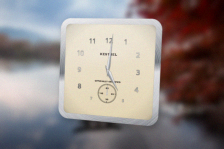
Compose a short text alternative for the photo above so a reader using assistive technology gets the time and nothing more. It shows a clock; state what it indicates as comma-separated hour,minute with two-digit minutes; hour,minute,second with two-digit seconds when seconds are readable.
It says 5,01
